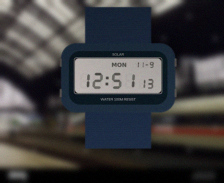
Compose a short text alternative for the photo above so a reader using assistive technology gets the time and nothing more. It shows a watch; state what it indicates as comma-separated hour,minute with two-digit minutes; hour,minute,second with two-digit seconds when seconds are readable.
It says 12,51,13
